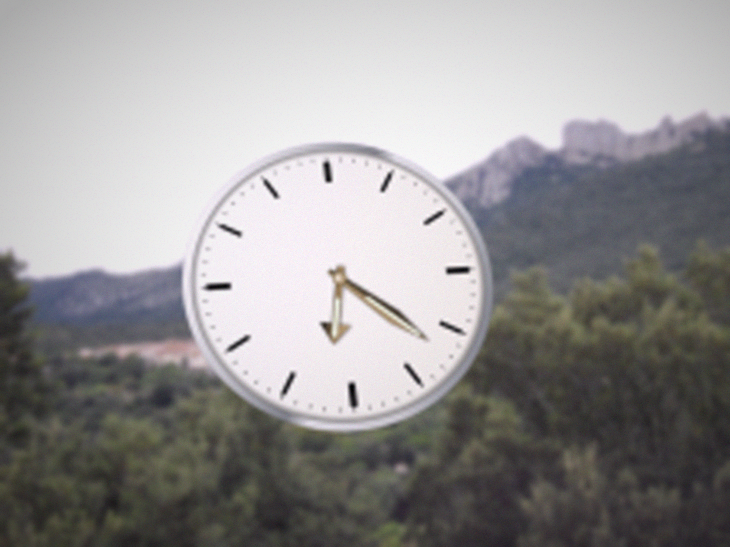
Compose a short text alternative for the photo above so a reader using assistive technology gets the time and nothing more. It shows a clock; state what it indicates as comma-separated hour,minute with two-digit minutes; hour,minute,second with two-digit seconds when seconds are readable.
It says 6,22
